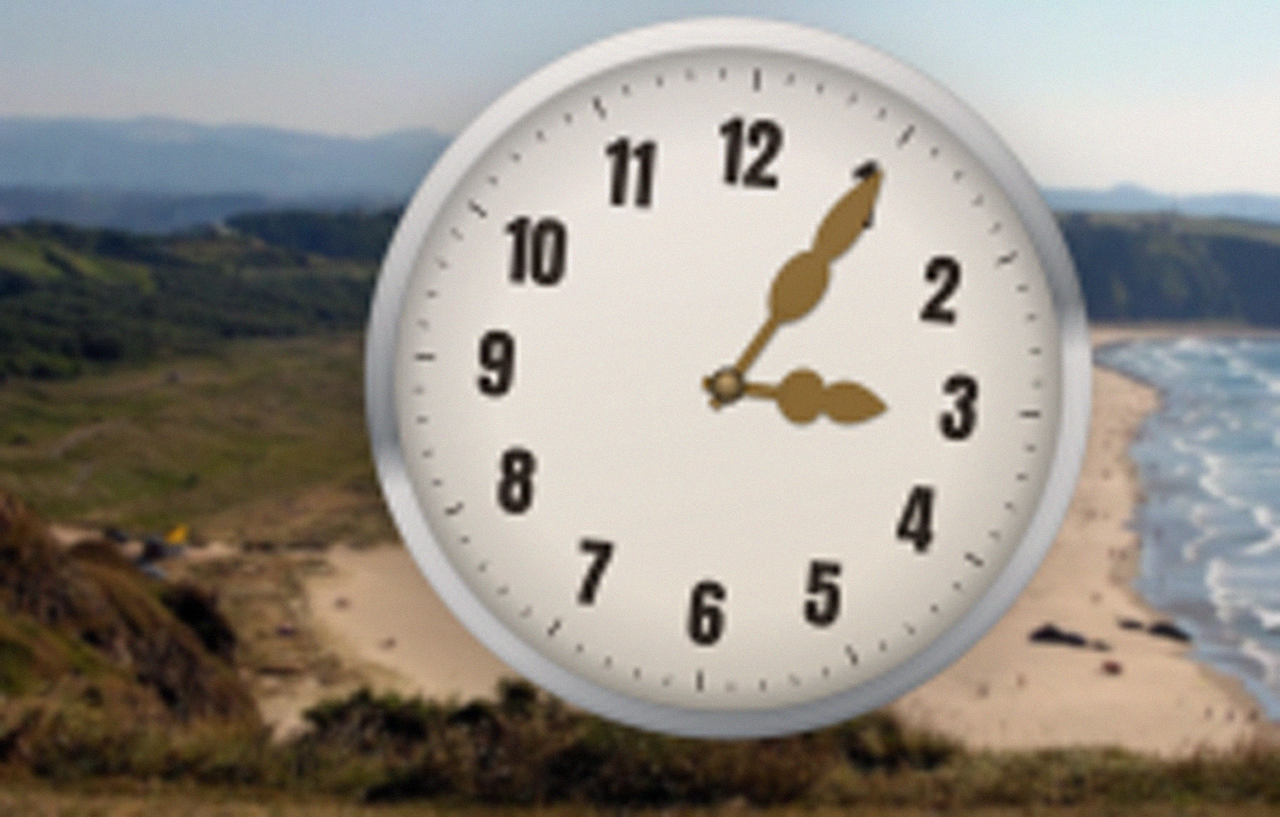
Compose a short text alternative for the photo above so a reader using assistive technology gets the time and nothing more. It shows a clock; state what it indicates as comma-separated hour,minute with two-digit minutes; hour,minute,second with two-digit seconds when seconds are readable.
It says 3,05
